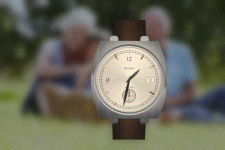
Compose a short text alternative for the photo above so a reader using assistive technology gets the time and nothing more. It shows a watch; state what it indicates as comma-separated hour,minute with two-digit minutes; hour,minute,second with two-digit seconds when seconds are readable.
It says 1,32
